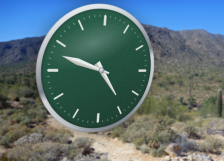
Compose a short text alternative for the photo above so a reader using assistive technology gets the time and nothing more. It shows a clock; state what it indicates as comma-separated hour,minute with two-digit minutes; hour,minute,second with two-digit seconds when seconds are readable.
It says 4,48
